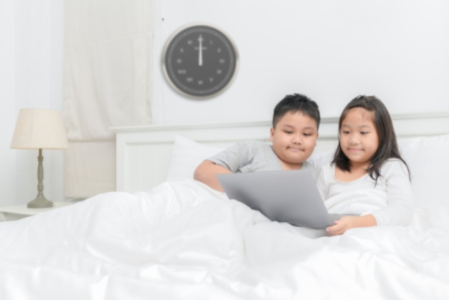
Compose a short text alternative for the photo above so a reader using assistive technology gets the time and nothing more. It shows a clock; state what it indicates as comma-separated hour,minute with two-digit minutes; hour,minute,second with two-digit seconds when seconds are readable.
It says 12,00
